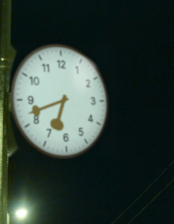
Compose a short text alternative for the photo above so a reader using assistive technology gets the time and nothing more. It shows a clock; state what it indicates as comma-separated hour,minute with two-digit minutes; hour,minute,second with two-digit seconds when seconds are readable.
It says 6,42
